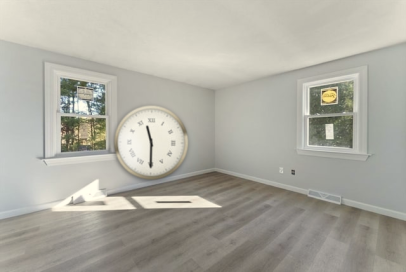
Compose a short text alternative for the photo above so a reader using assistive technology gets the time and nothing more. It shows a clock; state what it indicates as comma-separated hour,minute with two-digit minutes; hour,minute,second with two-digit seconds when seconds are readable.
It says 11,30
